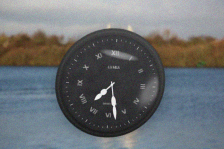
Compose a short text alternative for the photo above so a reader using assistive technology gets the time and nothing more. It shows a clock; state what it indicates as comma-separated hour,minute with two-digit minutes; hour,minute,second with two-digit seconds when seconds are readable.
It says 7,28
